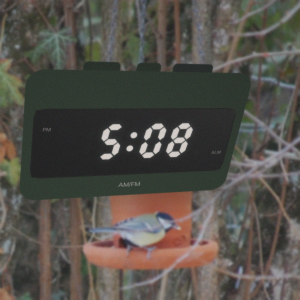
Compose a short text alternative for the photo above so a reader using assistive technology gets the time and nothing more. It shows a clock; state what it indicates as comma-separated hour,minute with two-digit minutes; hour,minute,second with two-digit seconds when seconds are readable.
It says 5,08
